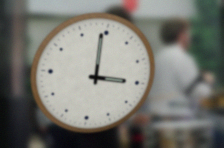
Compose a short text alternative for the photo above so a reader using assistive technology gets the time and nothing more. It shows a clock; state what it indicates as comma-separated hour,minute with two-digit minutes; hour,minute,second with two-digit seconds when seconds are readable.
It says 2,59
